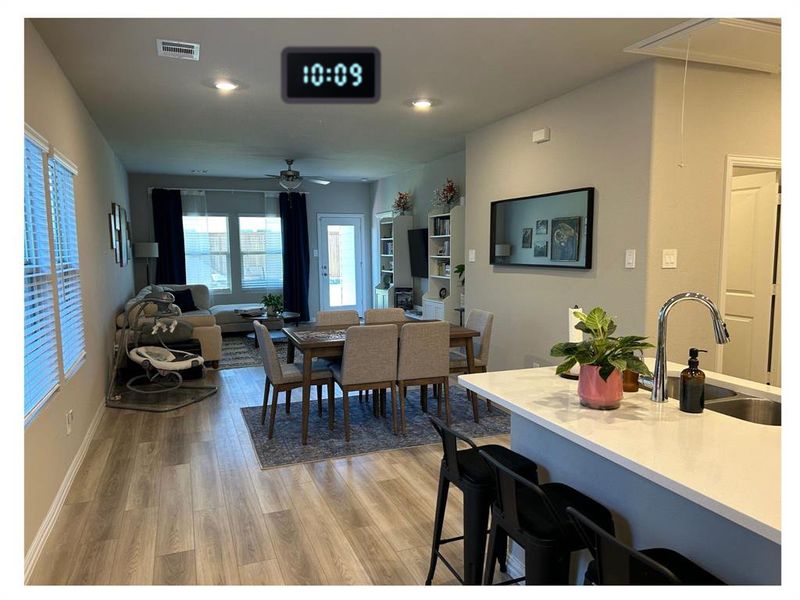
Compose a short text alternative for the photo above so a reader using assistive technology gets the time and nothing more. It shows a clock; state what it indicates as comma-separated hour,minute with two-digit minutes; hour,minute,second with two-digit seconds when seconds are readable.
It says 10,09
